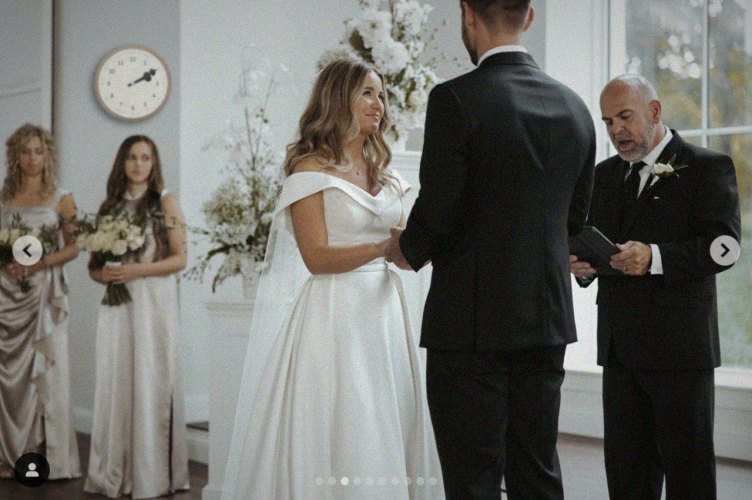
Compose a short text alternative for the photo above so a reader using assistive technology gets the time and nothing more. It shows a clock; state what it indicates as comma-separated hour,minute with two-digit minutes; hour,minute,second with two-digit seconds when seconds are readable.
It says 2,10
